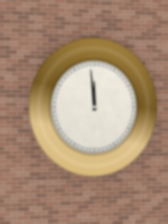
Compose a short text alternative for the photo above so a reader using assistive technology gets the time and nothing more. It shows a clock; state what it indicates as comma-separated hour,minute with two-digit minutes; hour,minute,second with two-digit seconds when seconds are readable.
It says 11,59
